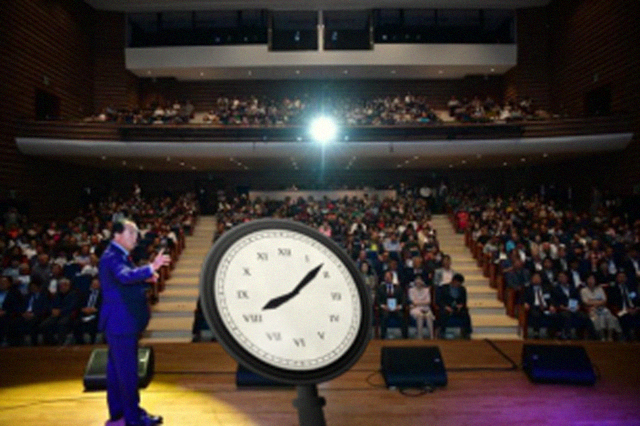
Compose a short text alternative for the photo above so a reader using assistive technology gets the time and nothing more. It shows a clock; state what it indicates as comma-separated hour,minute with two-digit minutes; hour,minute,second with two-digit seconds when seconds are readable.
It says 8,08
